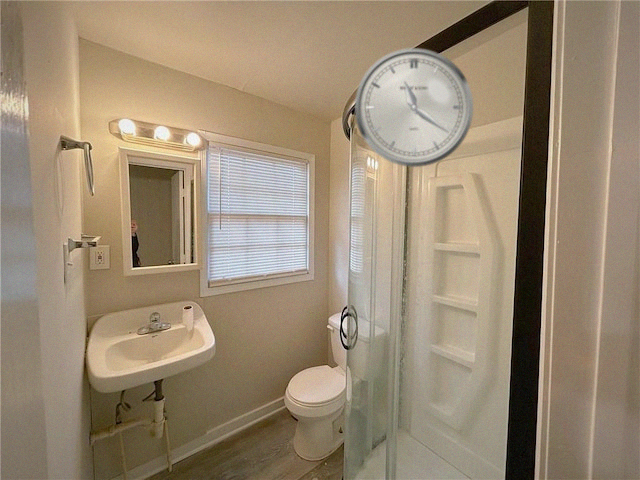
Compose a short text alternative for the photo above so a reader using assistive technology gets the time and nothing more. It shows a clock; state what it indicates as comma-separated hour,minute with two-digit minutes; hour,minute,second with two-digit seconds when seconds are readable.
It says 11,21
